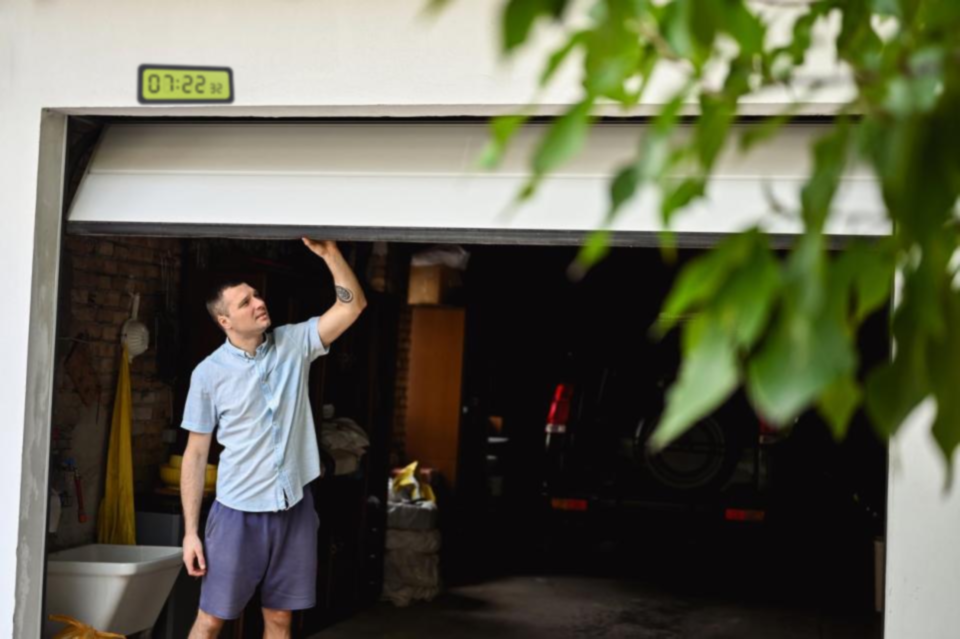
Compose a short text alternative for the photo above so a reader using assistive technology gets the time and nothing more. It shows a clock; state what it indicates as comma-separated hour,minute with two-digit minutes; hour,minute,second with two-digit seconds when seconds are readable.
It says 7,22
